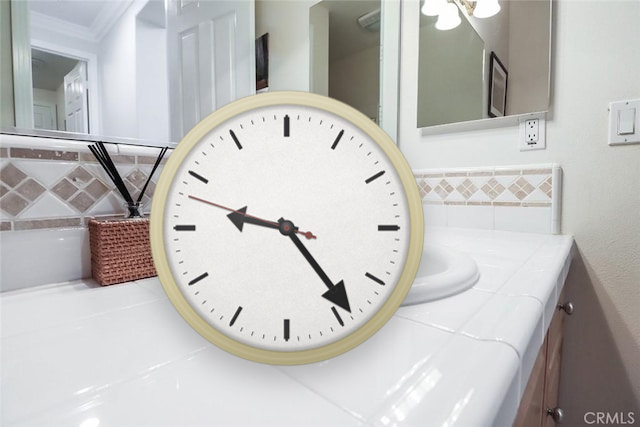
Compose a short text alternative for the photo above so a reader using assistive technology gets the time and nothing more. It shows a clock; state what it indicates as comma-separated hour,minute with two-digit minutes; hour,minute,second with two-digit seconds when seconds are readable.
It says 9,23,48
